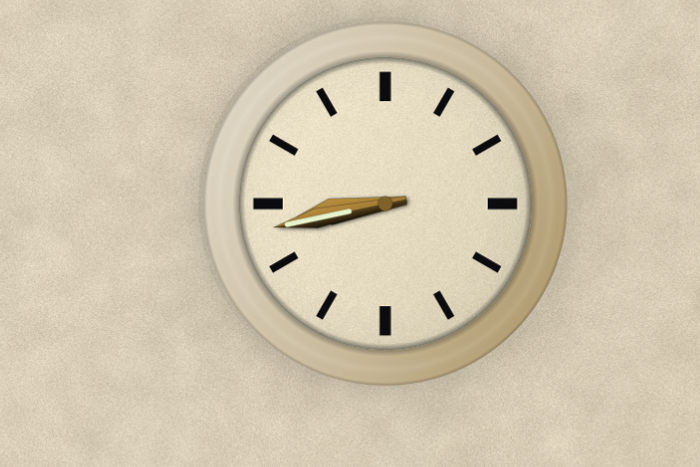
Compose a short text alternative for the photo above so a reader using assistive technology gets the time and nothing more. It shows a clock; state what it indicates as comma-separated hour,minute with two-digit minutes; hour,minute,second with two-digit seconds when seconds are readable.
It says 8,43
